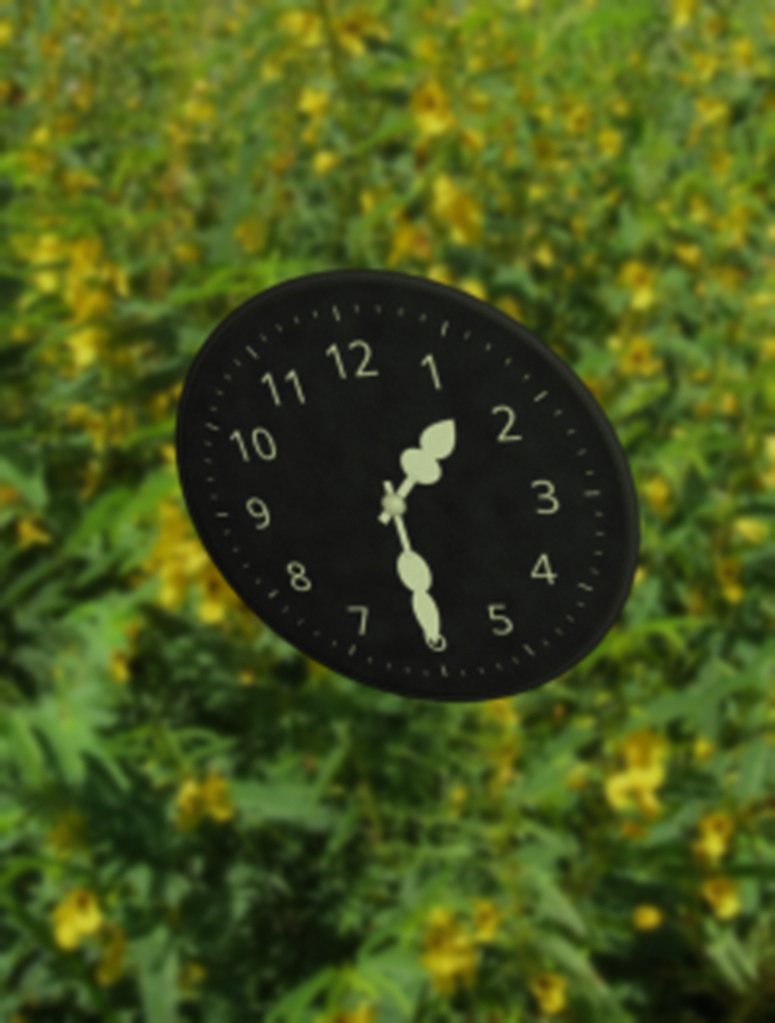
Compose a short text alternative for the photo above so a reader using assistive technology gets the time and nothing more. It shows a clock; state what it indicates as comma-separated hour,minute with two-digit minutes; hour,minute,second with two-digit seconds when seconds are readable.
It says 1,30
